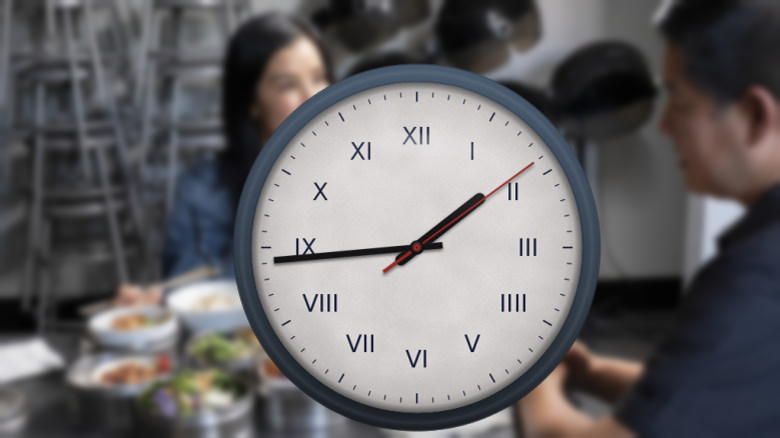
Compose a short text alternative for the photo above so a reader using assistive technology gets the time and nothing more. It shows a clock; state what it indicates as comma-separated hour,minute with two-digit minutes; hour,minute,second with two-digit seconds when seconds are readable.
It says 1,44,09
